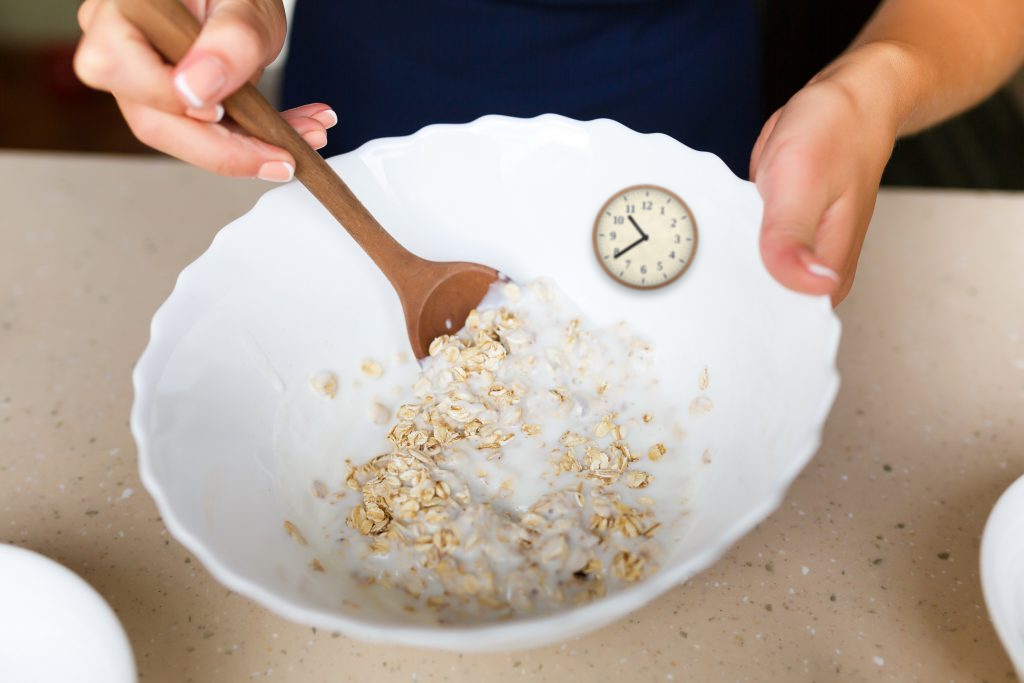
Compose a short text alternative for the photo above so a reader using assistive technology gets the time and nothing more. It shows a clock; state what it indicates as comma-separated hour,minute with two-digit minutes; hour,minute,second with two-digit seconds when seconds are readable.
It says 10,39
